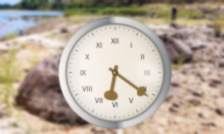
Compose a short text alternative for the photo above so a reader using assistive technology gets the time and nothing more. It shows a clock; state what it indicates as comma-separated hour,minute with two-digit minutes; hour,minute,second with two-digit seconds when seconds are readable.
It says 6,21
